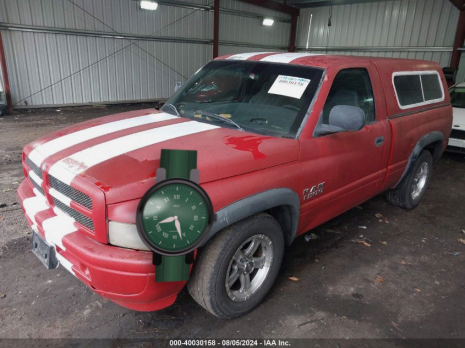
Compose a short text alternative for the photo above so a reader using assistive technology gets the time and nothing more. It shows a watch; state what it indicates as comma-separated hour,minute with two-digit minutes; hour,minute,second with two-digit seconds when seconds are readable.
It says 8,27
